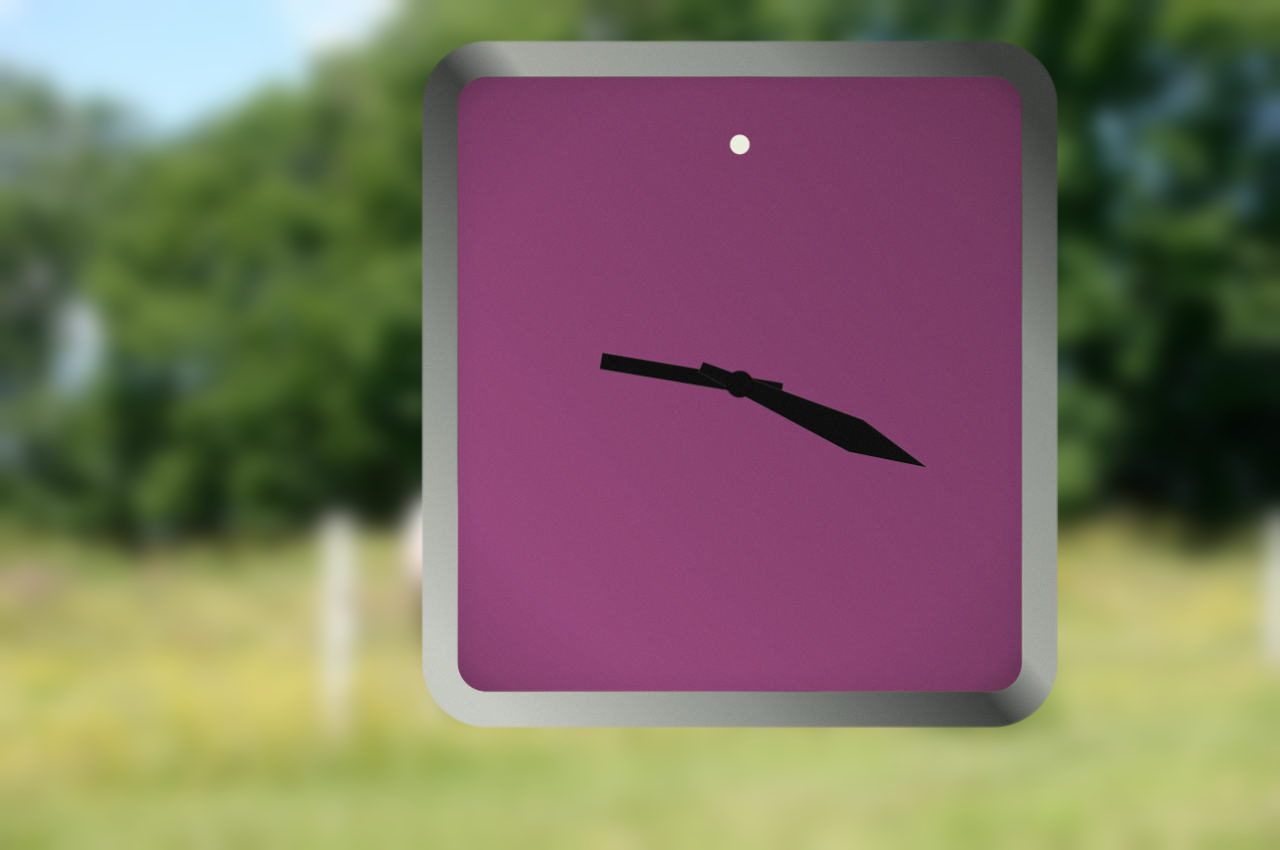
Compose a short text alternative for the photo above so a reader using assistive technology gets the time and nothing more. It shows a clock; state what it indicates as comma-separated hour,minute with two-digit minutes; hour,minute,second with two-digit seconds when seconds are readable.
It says 9,19
